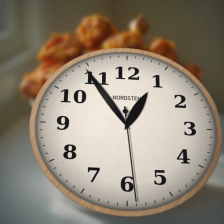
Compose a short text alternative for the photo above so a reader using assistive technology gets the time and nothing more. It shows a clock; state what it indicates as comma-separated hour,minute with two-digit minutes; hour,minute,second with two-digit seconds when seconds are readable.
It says 12,54,29
